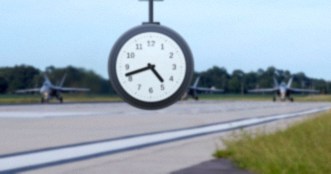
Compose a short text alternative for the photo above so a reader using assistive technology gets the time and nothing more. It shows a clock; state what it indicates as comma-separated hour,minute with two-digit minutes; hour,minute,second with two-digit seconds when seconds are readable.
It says 4,42
